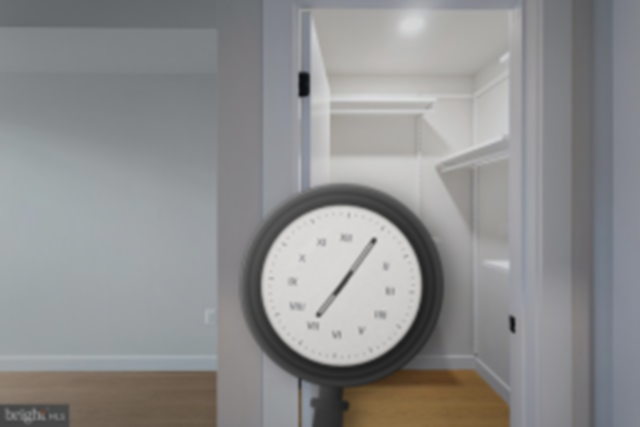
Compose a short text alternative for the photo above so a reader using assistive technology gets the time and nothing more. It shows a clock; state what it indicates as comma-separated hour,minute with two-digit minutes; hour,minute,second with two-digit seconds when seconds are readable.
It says 7,05
